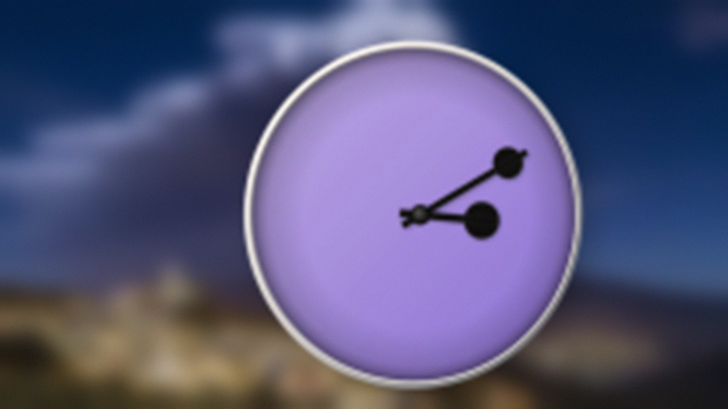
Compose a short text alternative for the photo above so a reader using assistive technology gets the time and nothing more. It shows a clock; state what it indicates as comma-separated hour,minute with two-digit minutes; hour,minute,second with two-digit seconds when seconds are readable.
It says 3,10
